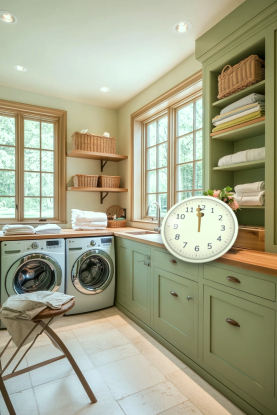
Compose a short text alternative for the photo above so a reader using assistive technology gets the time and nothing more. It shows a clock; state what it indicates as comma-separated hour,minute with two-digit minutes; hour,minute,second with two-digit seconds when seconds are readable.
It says 11,59
